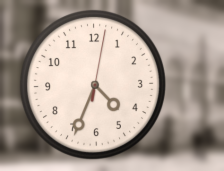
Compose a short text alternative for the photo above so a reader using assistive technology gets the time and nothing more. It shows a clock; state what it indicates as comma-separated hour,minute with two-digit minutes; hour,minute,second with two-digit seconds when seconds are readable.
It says 4,34,02
